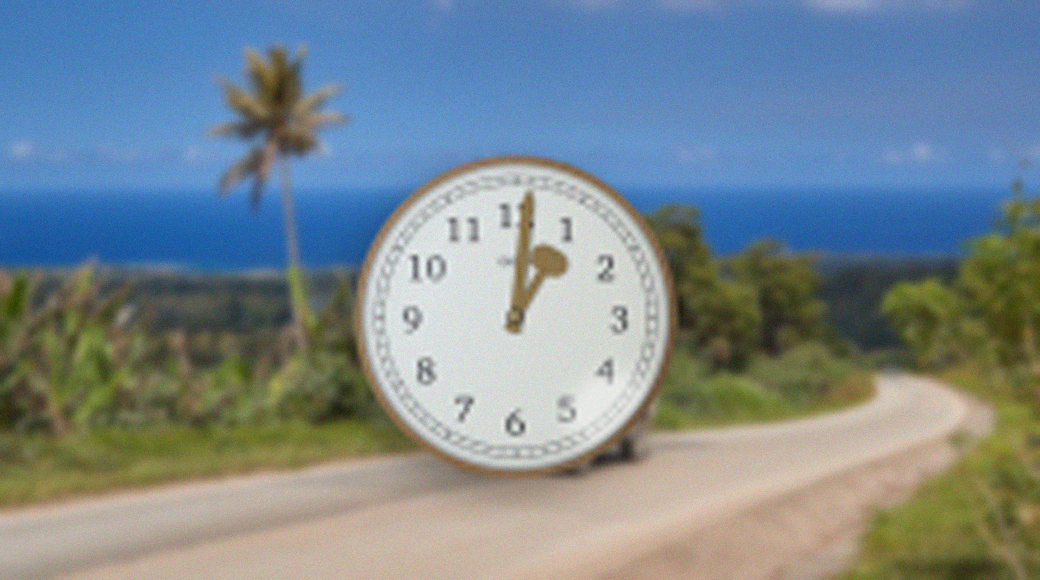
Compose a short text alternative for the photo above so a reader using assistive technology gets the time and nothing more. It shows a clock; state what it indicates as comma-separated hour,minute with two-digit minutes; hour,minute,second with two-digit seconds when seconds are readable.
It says 1,01
